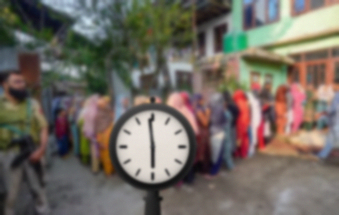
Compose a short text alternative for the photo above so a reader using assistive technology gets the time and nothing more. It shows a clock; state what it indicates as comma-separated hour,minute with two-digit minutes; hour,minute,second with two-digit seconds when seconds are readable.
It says 5,59
